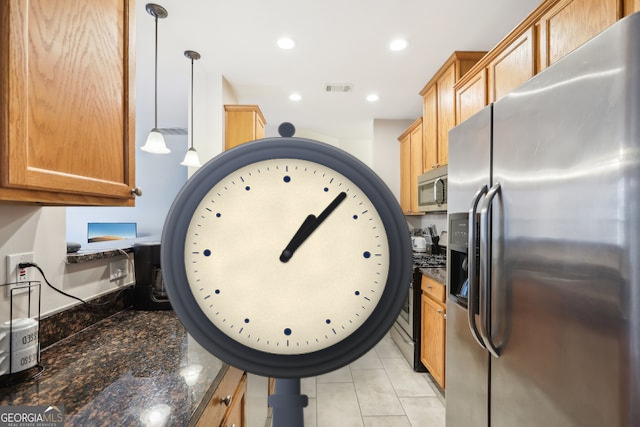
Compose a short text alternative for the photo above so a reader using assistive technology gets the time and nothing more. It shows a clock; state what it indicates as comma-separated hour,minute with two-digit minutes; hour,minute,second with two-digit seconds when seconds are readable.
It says 1,07
